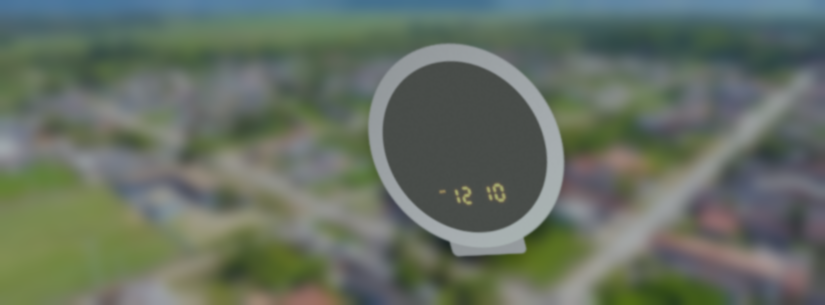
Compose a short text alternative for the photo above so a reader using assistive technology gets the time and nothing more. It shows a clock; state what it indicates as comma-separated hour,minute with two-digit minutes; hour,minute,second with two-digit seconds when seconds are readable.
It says 12,10
